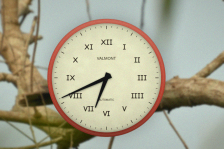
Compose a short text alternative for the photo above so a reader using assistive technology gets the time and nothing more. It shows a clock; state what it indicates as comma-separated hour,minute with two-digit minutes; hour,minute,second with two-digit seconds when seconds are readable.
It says 6,41
